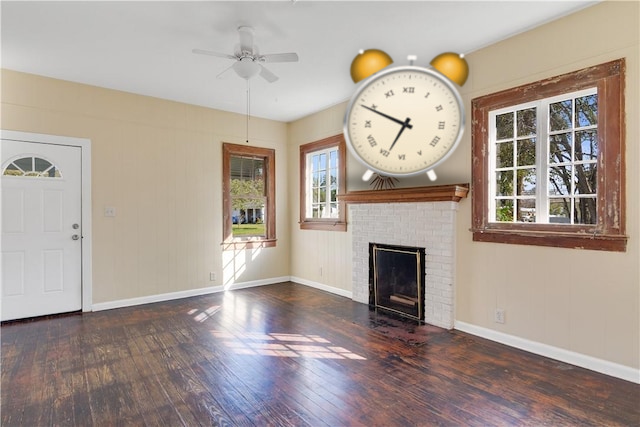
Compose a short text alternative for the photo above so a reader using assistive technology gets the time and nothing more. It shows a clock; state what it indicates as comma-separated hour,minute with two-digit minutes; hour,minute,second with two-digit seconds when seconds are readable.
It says 6,49
